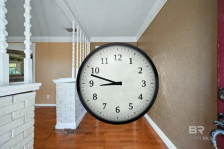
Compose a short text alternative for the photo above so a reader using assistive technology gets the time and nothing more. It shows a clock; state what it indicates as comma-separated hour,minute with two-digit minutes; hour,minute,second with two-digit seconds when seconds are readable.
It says 8,48
